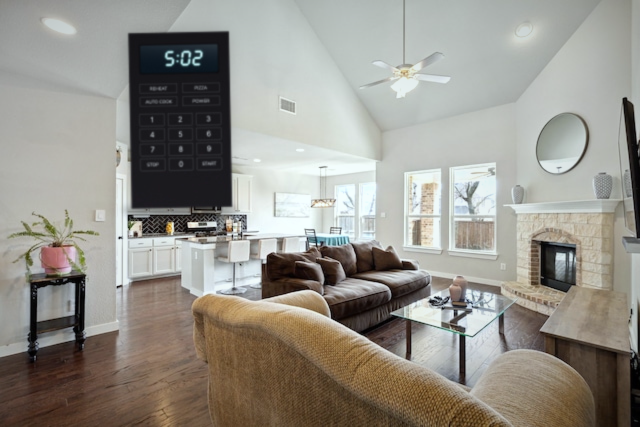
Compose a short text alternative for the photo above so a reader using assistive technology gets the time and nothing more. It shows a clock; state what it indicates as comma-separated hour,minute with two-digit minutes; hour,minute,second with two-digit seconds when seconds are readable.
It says 5,02
